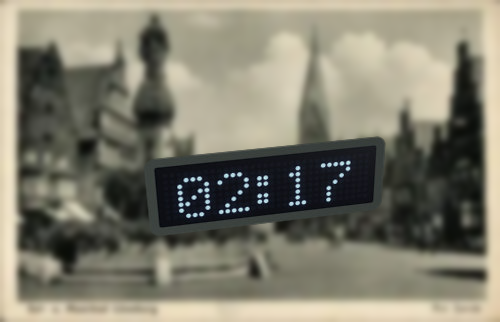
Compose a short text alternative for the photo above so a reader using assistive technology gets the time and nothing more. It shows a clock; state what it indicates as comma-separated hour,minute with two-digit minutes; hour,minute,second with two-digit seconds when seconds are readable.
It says 2,17
